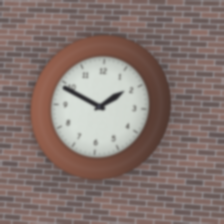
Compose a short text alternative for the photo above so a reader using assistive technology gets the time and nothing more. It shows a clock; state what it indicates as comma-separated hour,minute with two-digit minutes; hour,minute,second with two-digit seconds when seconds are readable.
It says 1,49
